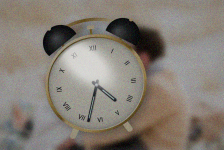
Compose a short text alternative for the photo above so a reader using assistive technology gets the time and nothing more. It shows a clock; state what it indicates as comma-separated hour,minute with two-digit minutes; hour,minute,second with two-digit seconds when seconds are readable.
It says 4,33
